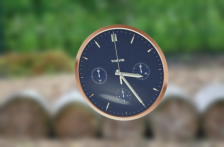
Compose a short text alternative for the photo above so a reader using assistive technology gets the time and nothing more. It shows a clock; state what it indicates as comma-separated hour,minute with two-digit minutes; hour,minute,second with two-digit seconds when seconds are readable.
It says 3,25
